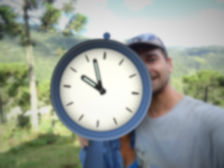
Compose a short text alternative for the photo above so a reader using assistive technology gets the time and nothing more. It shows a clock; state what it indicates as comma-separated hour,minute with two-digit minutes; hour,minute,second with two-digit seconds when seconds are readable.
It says 9,57
